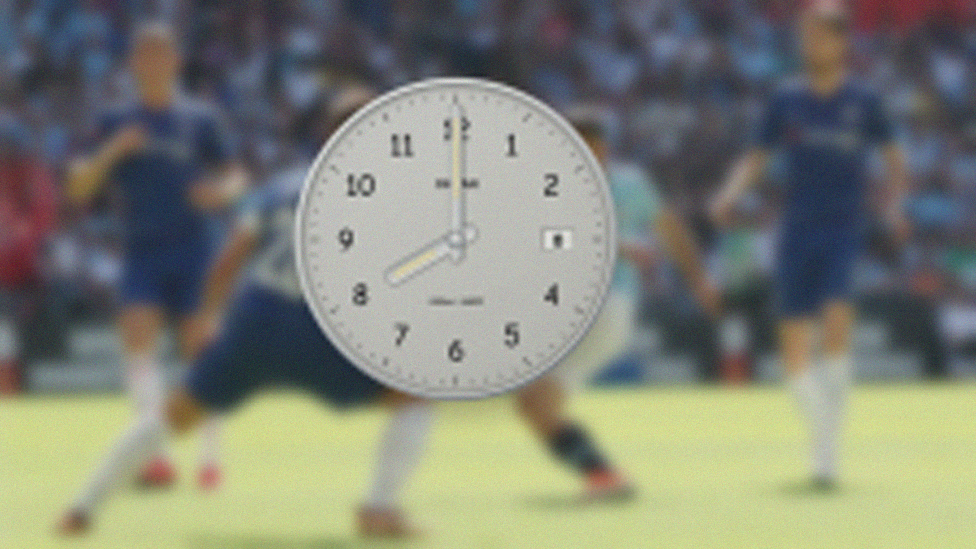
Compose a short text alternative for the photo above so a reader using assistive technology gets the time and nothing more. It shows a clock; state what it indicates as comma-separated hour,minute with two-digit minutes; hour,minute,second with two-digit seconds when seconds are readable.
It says 8,00
